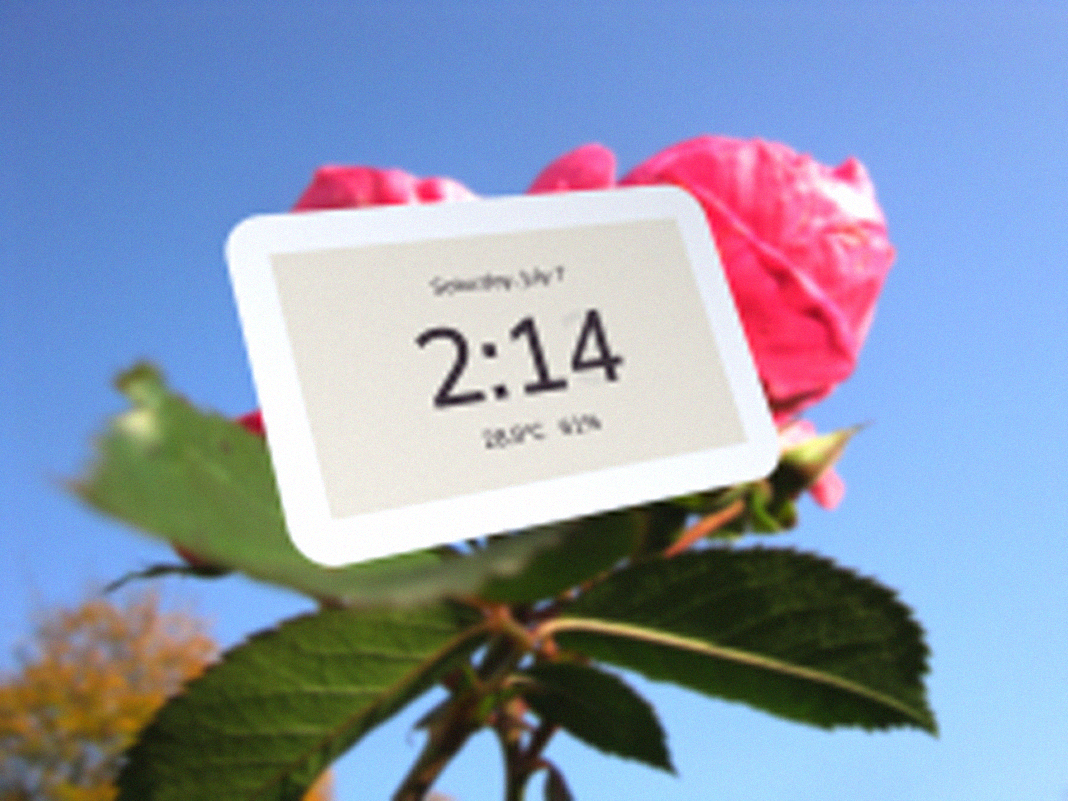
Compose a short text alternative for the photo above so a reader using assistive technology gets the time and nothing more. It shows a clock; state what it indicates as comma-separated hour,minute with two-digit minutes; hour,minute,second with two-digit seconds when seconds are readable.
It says 2,14
